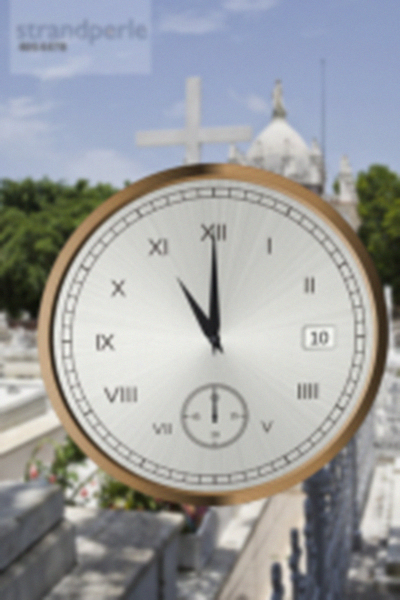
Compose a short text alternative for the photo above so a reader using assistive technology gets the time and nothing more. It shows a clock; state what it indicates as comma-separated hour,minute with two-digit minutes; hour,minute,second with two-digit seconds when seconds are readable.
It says 11,00
